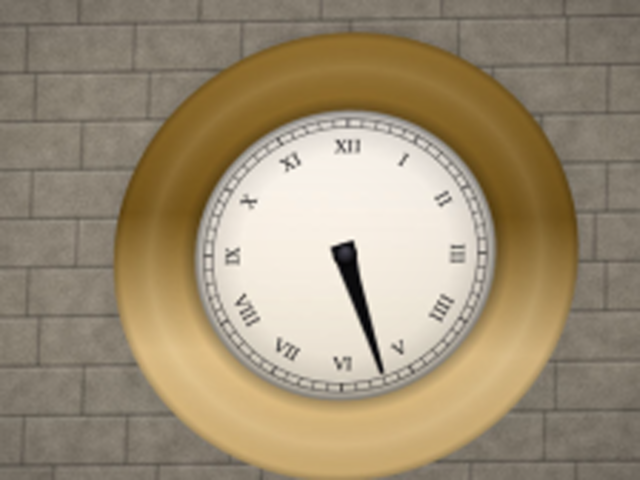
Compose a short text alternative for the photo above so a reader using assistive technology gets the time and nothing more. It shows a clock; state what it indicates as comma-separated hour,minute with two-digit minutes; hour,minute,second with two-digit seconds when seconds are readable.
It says 5,27
